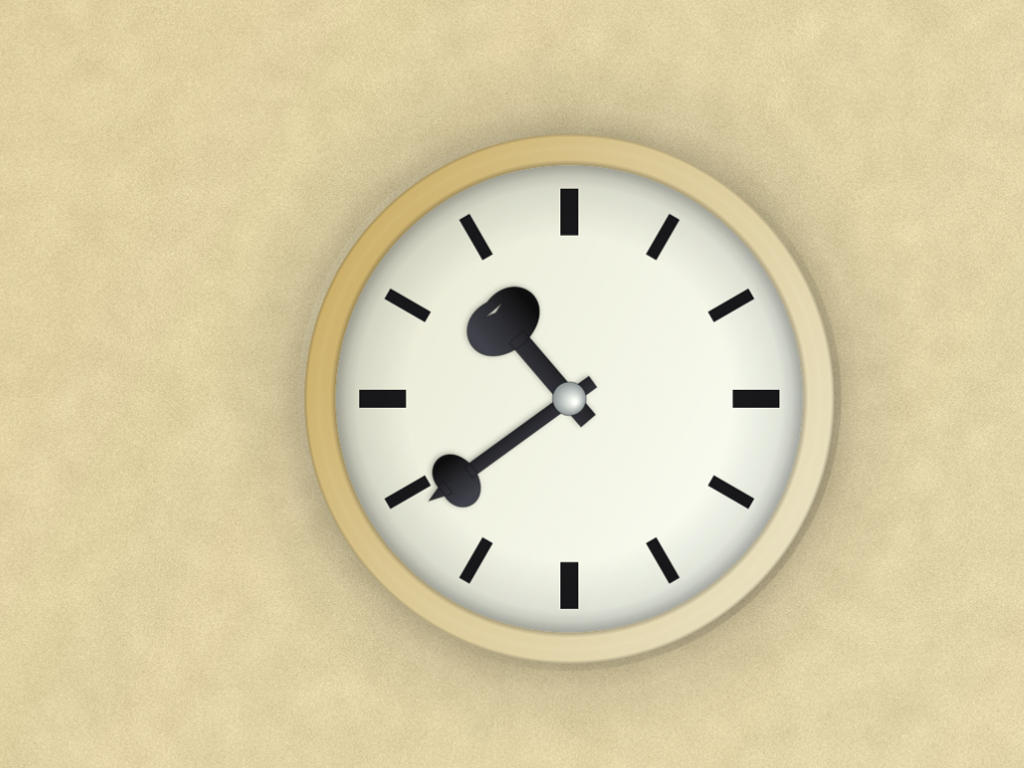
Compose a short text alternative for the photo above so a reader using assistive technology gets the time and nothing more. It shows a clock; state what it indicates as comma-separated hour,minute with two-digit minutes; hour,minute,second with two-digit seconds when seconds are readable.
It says 10,39
